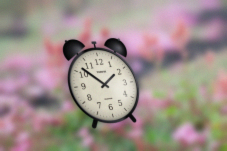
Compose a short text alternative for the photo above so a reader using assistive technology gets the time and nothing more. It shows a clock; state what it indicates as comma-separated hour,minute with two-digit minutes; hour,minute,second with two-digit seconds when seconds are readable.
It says 1,52
